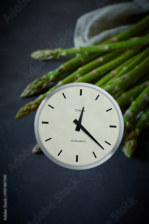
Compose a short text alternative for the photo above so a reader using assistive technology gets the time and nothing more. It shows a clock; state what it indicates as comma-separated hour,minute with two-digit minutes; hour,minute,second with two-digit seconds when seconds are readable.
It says 12,22
